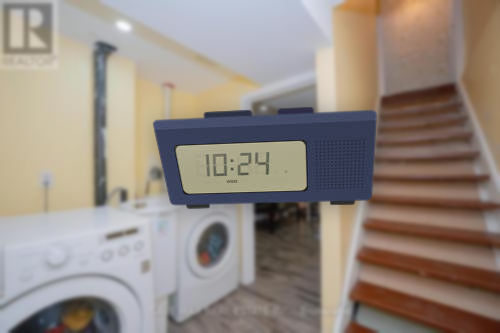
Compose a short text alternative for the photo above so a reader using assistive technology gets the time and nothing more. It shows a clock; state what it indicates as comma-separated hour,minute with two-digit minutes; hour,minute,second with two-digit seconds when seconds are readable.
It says 10,24
